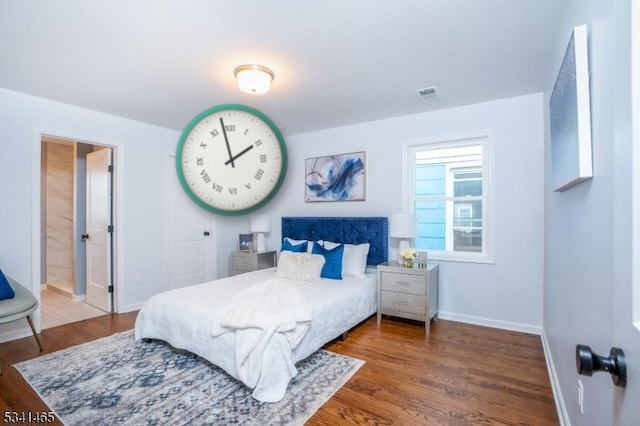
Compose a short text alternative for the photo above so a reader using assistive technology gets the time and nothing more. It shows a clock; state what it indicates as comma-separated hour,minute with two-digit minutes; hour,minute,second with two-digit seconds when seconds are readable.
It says 1,58
